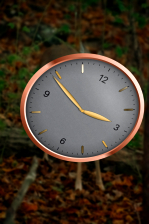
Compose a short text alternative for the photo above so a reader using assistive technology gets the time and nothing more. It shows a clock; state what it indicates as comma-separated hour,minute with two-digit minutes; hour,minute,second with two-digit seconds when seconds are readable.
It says 2,49
